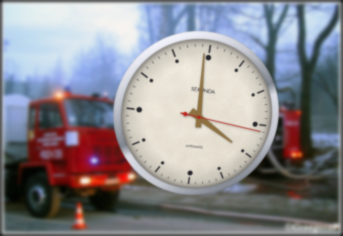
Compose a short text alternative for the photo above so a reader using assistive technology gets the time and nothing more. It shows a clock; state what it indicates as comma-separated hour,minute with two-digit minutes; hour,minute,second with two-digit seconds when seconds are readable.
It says 3,59,16
